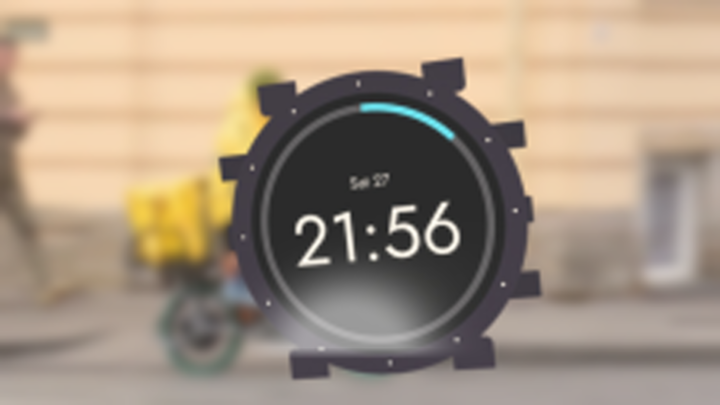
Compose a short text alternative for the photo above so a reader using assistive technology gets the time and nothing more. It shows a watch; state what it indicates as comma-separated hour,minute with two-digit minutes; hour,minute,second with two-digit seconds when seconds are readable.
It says 21,56
